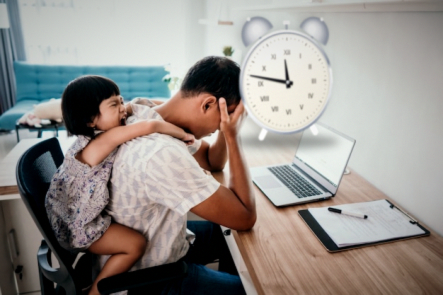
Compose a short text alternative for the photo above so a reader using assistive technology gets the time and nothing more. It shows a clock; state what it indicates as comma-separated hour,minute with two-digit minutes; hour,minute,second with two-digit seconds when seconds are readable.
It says 11,47
